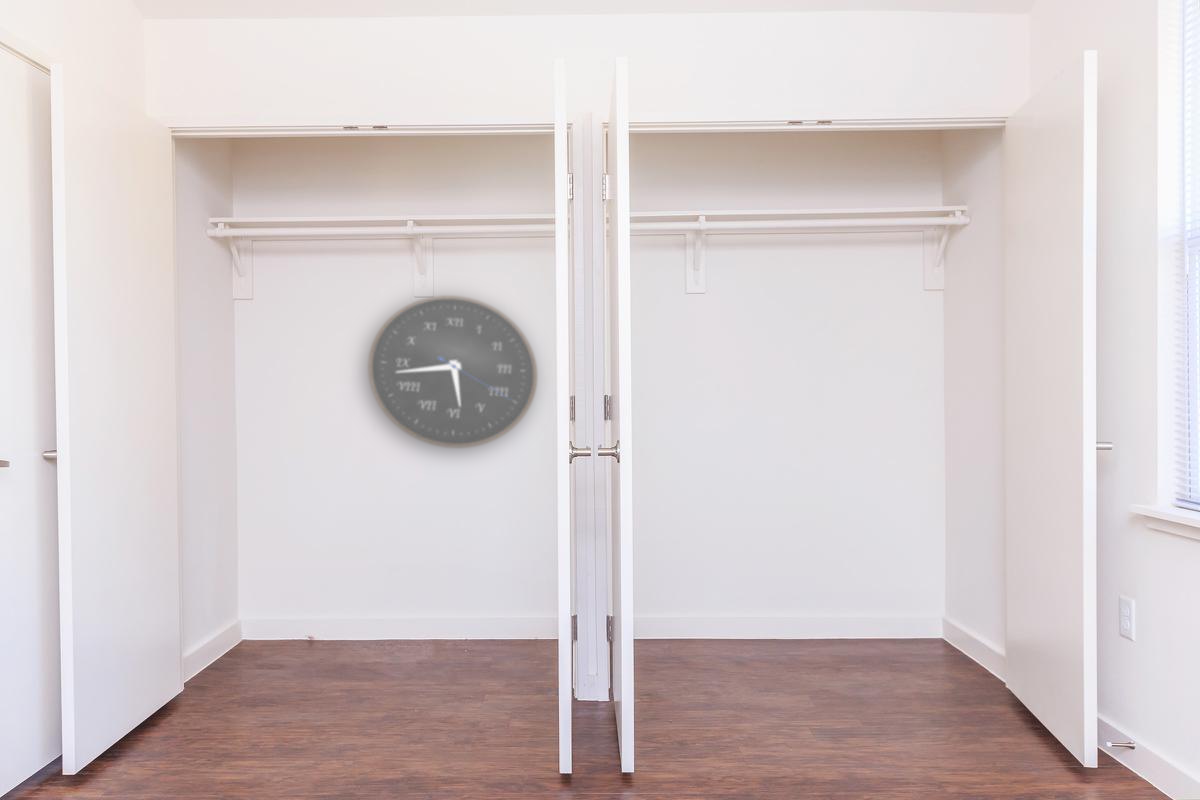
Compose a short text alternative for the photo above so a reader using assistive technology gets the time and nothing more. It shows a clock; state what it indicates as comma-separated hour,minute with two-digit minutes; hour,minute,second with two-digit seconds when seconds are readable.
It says 5,43,20
